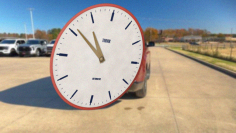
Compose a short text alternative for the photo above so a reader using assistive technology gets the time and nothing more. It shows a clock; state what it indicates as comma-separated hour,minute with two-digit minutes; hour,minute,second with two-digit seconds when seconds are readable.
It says 10,51
